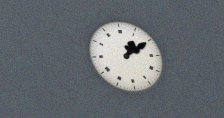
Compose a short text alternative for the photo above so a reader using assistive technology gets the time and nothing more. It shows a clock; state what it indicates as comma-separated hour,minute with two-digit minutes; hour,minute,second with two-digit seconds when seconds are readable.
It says 1,10
